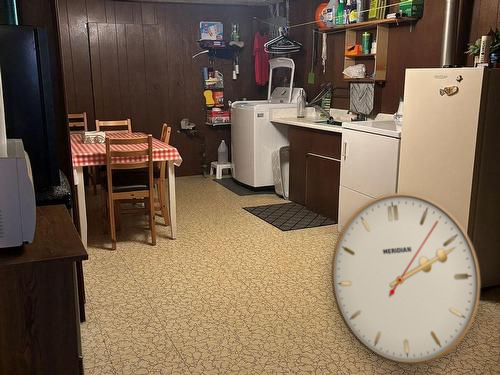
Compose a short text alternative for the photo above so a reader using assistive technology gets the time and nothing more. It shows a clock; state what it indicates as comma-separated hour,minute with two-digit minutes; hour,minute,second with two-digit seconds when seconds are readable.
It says 2,11,07
